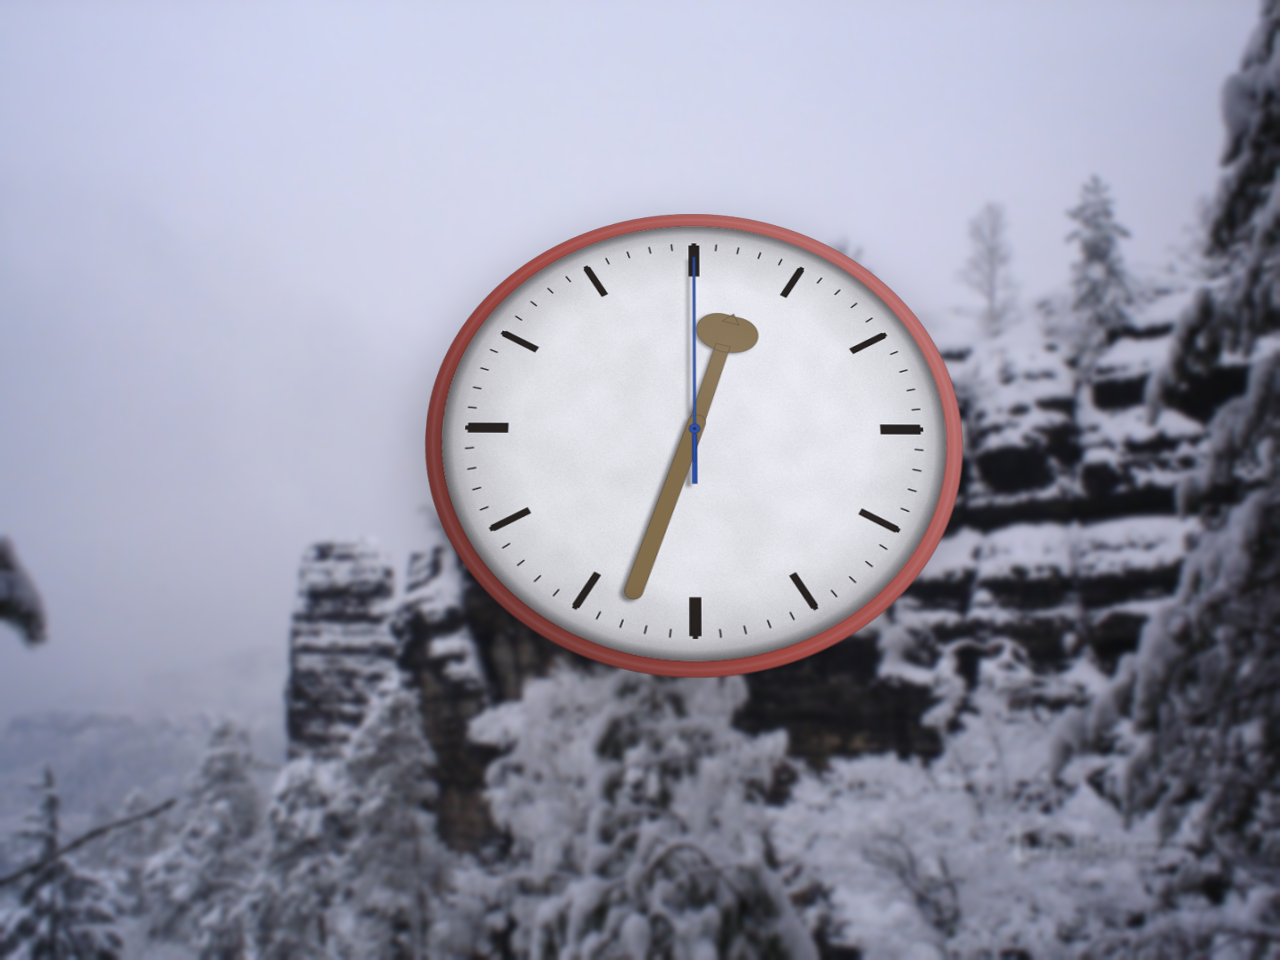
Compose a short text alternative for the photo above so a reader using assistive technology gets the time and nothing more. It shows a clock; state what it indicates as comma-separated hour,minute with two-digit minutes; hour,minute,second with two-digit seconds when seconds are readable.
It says 12,33,00
